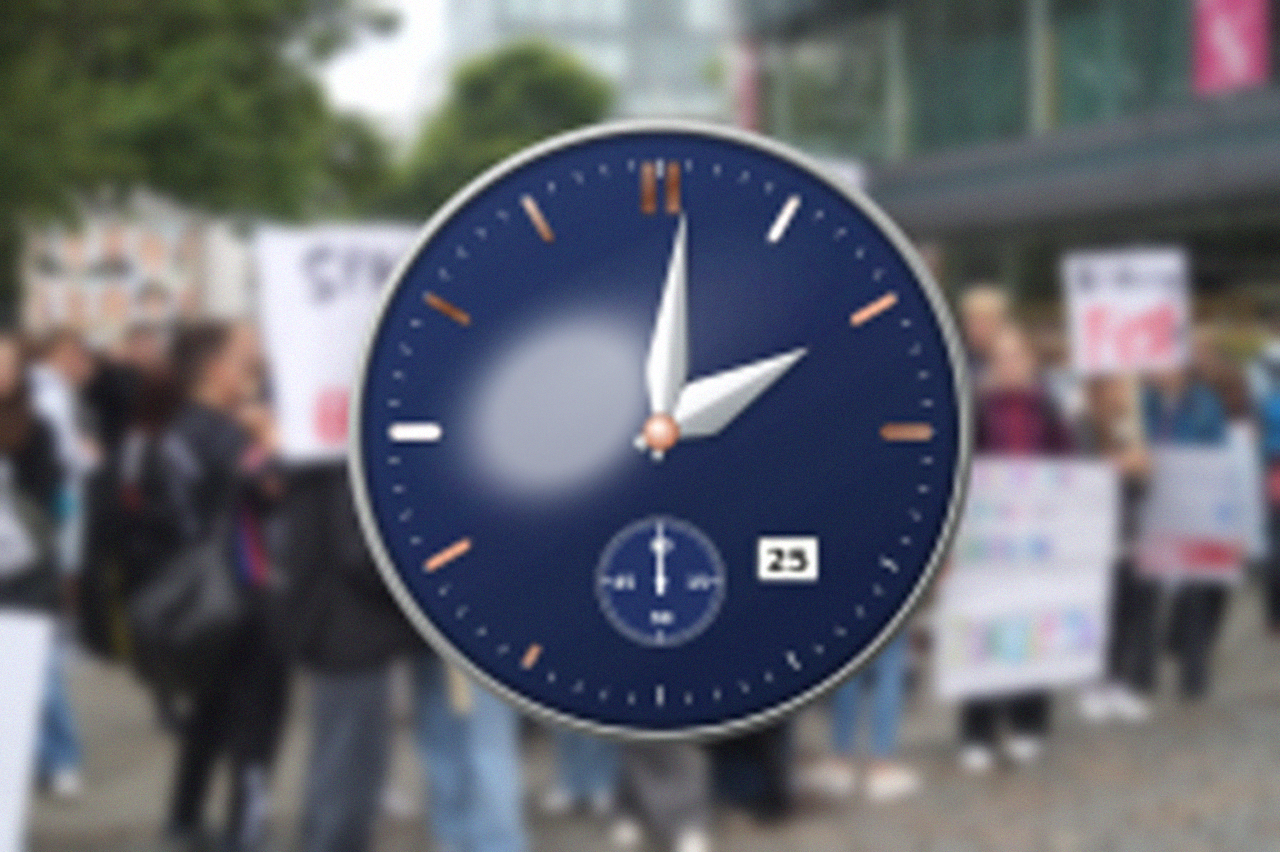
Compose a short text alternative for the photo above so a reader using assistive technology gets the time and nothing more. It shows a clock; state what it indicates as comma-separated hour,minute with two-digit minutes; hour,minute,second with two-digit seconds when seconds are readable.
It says 2,01
